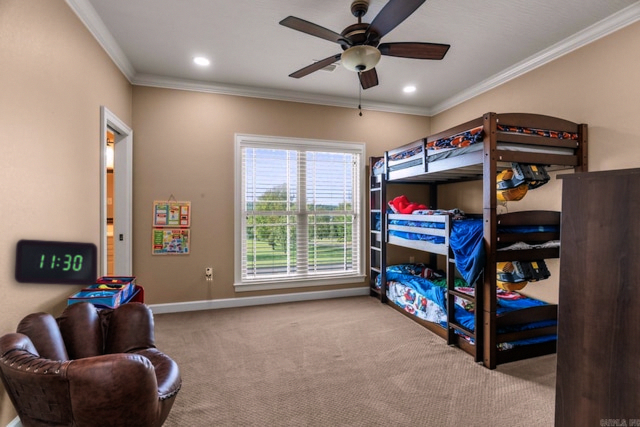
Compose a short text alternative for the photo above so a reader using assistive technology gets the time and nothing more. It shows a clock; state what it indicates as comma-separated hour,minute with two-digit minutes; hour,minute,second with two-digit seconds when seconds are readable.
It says 11,30
